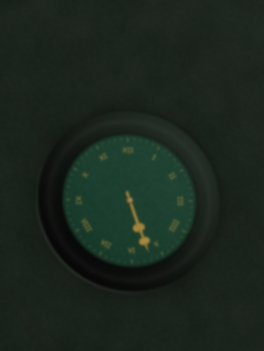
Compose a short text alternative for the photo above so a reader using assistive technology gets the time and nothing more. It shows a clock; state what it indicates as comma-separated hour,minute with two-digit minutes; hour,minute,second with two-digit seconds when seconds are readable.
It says 5,27
